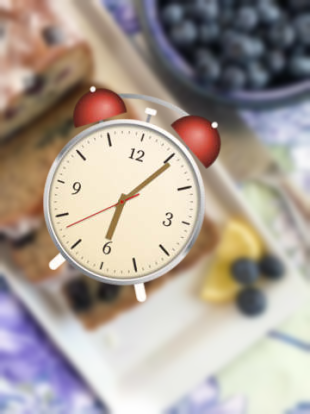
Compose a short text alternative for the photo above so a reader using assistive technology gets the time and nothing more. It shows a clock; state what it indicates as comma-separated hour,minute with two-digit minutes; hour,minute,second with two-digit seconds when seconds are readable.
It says 6,05,38
